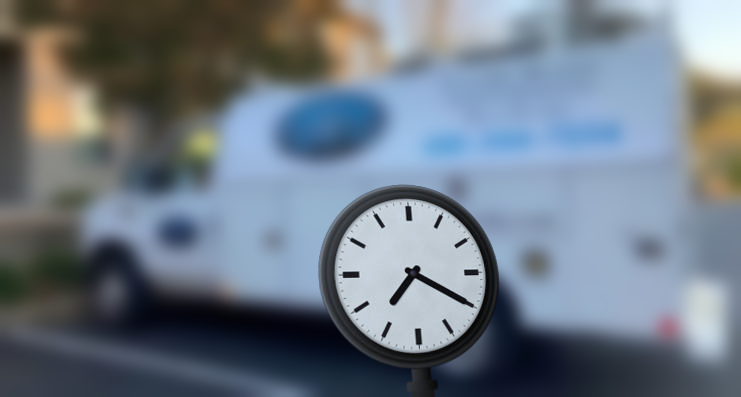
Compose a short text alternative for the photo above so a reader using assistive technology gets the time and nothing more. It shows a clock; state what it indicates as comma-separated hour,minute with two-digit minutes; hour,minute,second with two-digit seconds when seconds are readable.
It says 7,20
